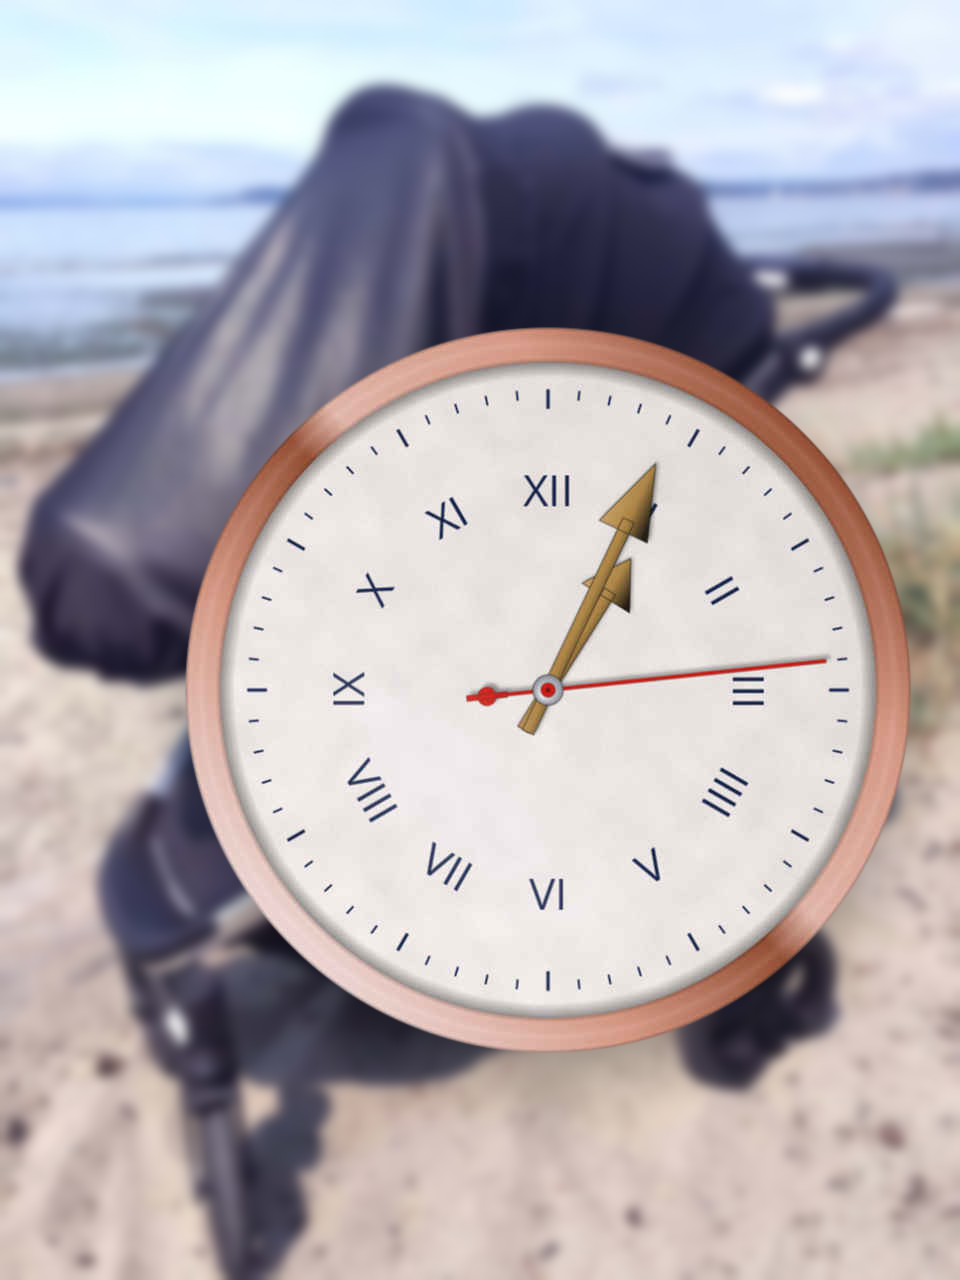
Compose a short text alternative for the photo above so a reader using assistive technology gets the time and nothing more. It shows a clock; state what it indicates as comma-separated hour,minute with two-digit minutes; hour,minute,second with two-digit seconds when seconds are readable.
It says 1,04,14
